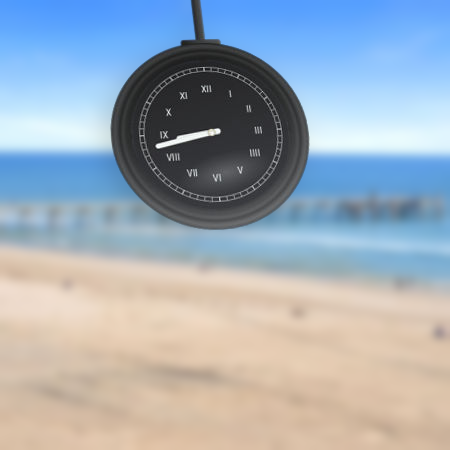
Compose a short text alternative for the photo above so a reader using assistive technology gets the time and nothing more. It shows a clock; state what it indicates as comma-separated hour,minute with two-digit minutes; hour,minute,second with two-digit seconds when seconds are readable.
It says 8,43
